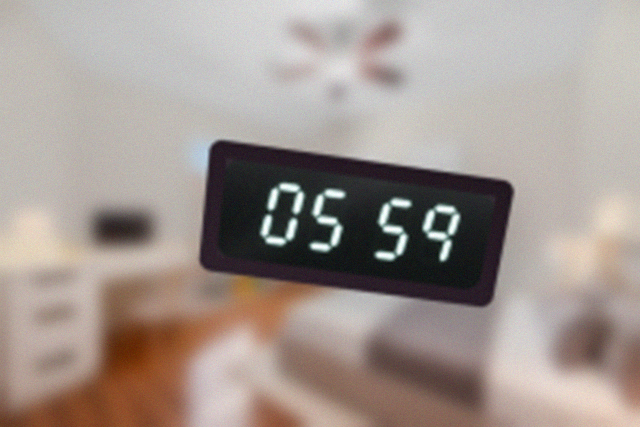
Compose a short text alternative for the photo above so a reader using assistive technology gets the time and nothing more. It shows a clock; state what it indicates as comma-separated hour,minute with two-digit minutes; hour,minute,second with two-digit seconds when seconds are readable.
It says 5,59
